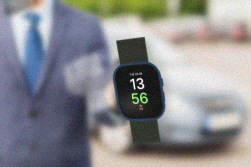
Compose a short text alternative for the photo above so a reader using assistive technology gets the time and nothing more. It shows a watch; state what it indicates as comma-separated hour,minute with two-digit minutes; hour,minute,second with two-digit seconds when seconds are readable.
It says 13,56
